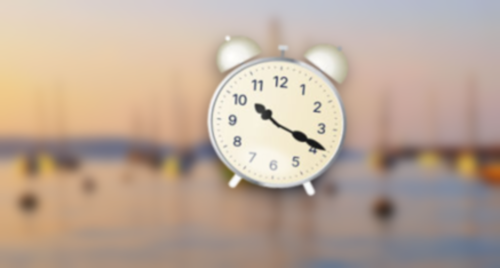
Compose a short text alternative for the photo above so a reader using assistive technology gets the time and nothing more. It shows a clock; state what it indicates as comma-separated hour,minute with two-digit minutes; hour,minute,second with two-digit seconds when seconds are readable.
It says 10,19
